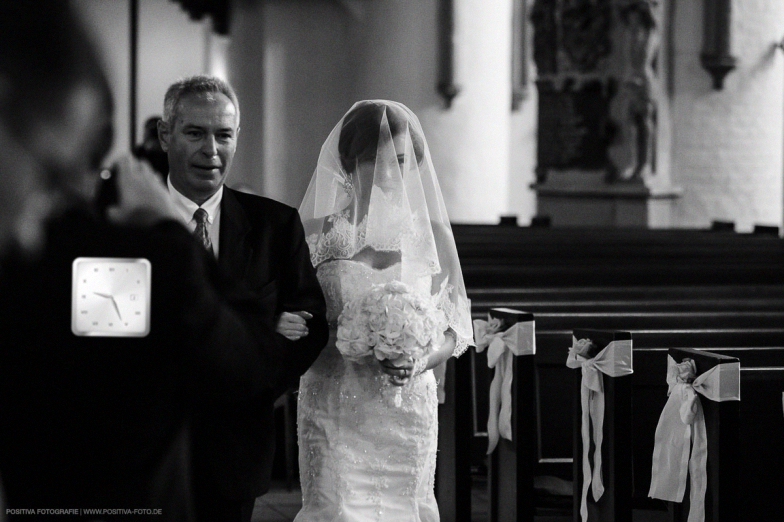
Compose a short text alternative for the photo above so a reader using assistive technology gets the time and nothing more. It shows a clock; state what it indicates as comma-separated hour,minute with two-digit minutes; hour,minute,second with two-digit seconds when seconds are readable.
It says 9,26
